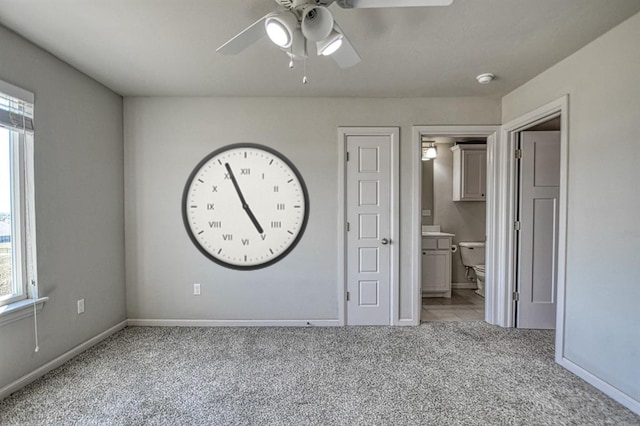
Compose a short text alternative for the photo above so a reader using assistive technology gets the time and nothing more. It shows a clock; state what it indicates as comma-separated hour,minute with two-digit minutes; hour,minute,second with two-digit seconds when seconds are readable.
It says 4,56
